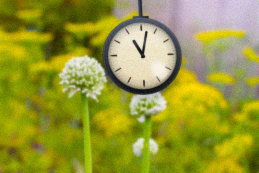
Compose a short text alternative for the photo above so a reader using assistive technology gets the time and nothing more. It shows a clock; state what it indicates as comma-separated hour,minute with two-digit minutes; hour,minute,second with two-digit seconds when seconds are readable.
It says 11,02
